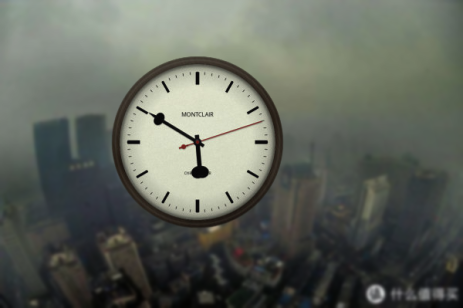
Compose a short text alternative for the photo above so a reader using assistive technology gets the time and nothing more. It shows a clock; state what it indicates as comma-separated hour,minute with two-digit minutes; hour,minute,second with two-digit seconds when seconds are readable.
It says 5,50,12
